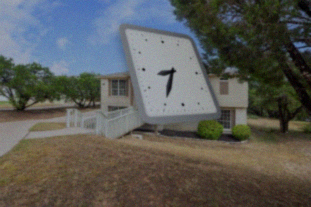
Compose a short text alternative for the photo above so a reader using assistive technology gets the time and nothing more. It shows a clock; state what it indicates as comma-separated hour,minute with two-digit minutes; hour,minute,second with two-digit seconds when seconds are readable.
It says 8,35
